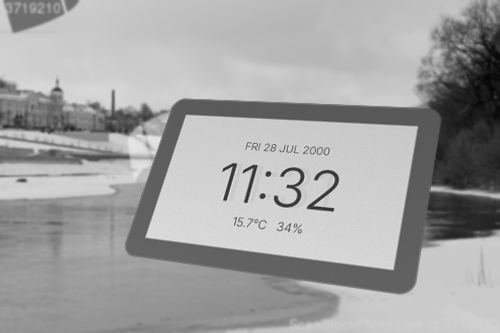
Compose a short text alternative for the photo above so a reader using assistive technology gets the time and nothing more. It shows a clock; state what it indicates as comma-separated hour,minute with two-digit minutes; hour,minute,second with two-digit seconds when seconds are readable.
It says 11,32
